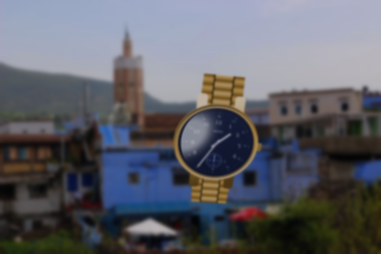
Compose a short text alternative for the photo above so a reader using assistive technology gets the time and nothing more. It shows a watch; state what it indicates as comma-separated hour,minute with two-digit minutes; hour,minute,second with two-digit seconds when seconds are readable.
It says 1,35
